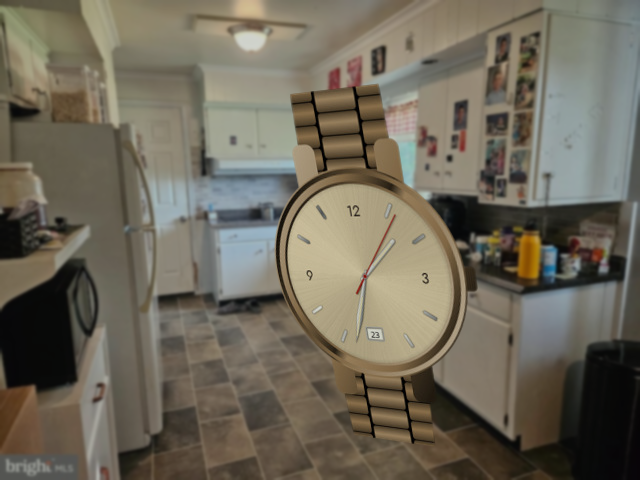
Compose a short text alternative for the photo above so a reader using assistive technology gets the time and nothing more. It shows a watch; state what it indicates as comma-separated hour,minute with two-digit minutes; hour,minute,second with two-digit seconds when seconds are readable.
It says 1,33,06
